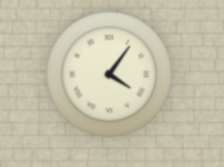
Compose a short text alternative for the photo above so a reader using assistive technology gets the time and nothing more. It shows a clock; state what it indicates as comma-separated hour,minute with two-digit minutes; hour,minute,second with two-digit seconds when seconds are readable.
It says 4,06
